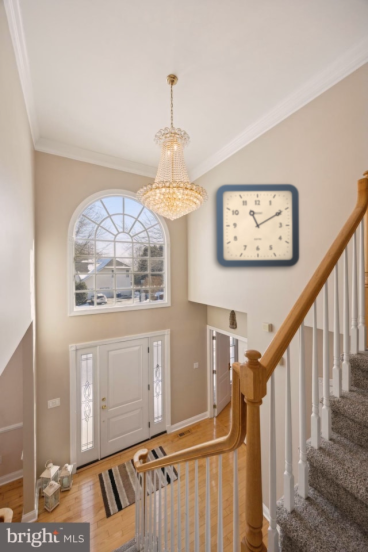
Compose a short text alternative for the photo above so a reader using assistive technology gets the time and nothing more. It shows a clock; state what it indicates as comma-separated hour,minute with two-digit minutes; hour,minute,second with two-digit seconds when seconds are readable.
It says 11,10
